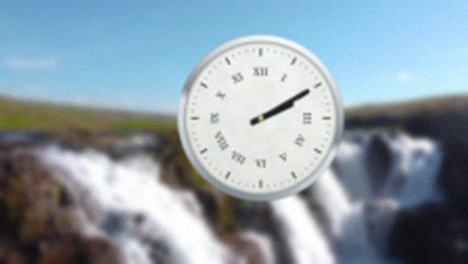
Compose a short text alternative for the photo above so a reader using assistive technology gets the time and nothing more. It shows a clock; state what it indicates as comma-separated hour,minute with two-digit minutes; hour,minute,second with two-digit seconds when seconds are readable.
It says 2,10
